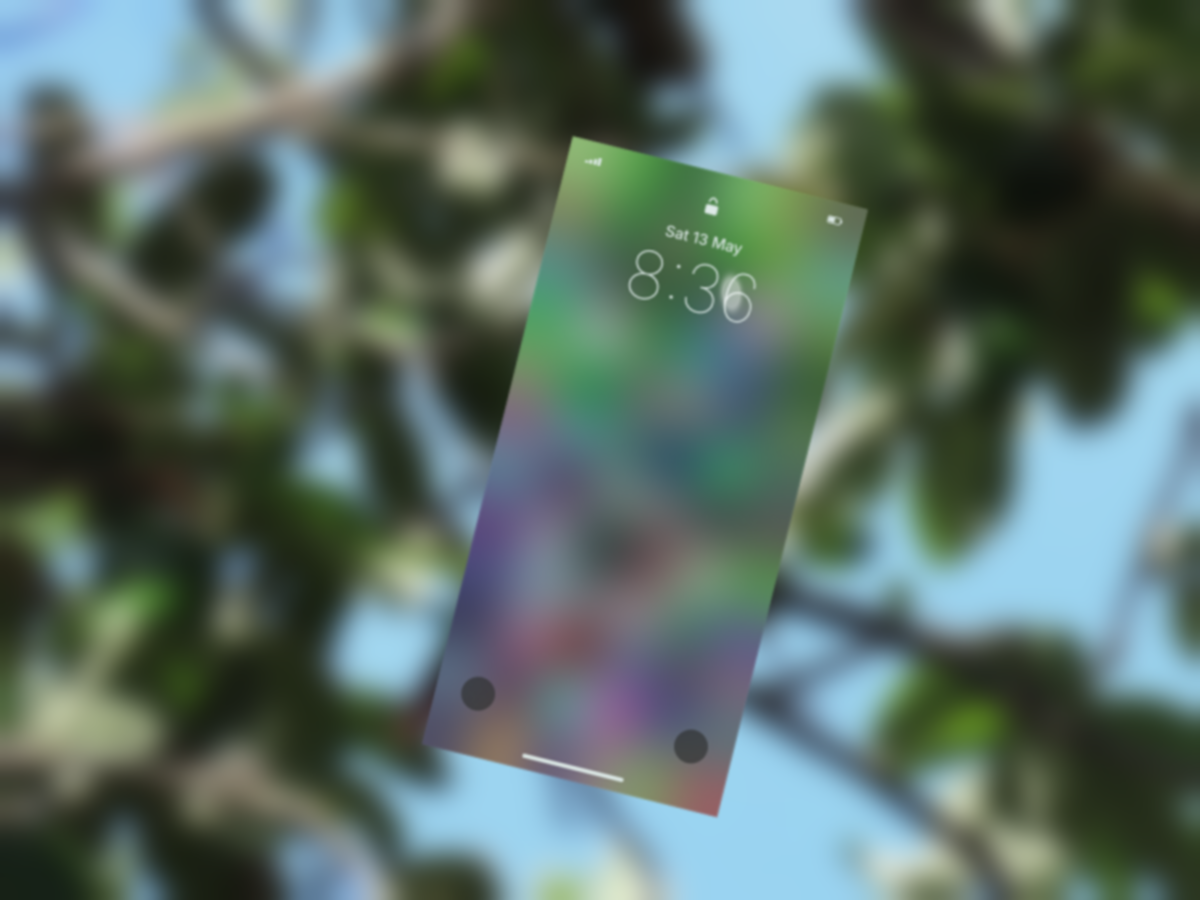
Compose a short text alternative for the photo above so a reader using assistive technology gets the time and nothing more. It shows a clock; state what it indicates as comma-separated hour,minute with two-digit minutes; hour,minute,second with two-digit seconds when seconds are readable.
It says 8,36
